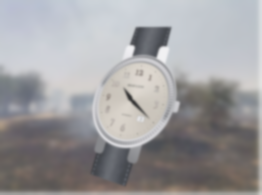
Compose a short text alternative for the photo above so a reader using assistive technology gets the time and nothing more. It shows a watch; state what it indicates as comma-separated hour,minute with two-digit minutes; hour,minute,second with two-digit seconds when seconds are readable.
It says 10,20
